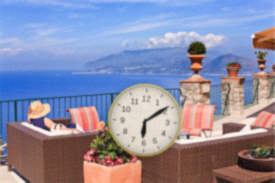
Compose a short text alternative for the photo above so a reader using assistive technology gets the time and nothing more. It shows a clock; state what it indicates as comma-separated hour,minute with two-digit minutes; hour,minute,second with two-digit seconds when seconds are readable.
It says 6,09
